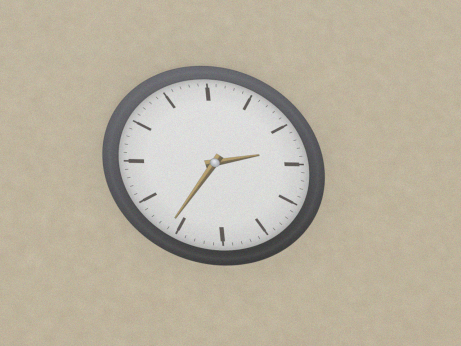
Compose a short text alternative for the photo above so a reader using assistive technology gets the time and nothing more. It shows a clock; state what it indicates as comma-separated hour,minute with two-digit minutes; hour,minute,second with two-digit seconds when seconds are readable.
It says 2,36
